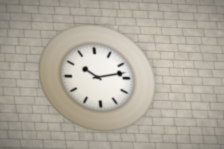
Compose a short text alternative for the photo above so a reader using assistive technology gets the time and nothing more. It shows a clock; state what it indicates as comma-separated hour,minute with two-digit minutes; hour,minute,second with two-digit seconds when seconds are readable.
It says 10,13
